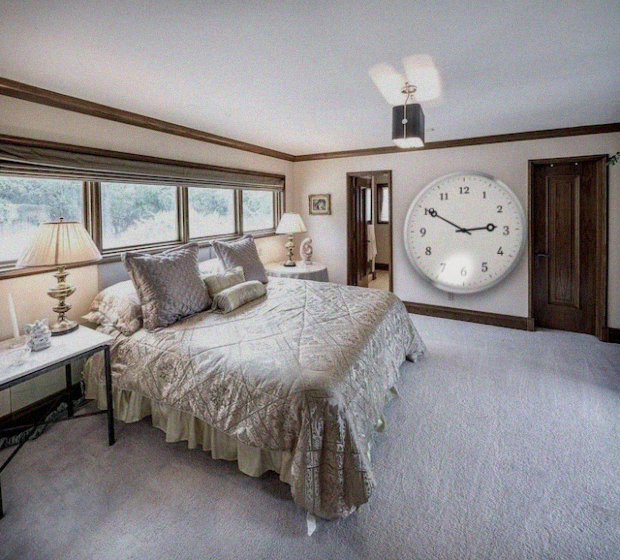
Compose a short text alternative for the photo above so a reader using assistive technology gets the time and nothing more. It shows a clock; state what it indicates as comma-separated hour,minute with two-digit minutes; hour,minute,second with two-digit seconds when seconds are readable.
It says 2,50
